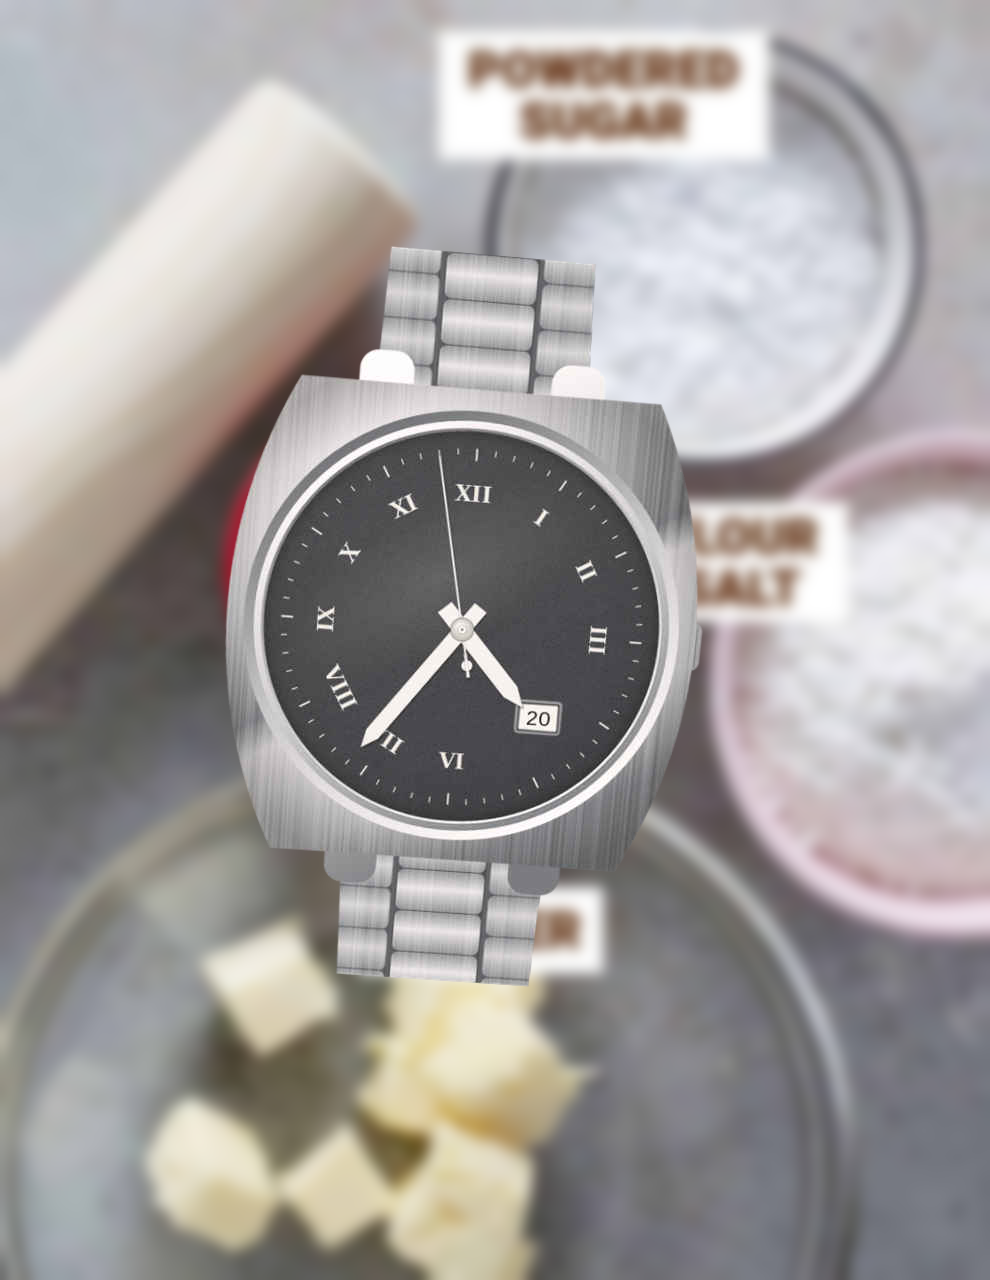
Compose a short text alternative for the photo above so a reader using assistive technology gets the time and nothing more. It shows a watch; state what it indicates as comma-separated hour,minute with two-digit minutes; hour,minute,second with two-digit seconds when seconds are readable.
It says 4,35,58
